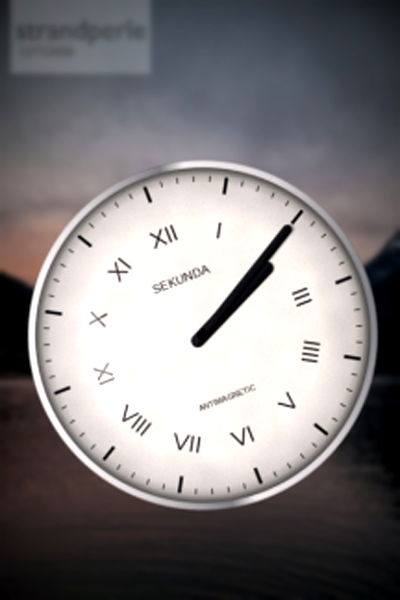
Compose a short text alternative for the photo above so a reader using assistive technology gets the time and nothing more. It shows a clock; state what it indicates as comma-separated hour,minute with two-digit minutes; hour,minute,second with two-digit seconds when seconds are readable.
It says 2,10
